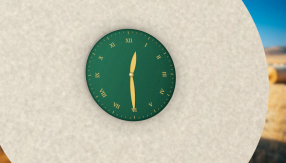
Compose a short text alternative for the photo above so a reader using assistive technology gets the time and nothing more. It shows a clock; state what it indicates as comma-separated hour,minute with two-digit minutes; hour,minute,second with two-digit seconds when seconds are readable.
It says 12,30
